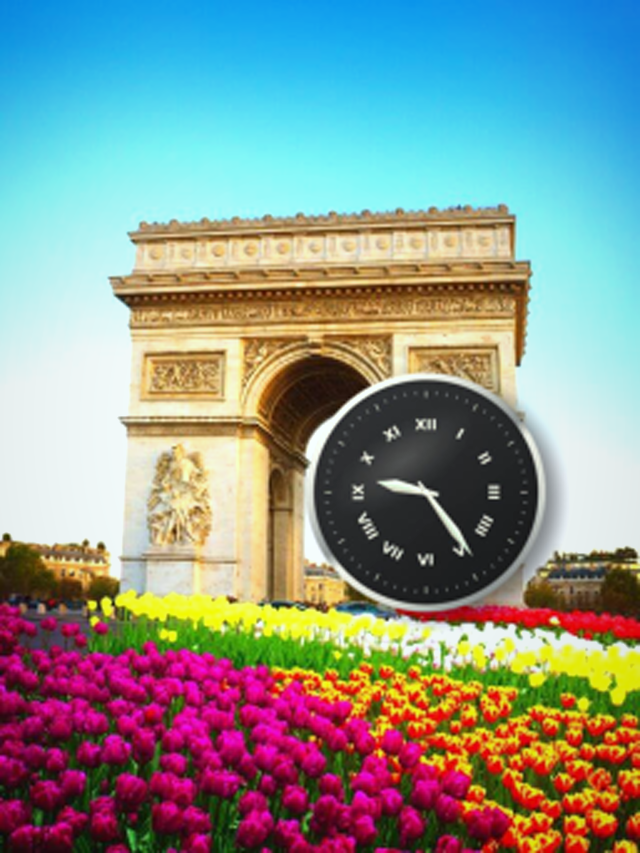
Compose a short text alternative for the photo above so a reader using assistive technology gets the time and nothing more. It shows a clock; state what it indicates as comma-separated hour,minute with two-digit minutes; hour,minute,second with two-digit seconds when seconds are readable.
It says 9,24
